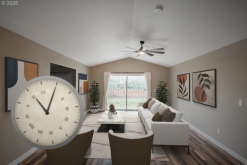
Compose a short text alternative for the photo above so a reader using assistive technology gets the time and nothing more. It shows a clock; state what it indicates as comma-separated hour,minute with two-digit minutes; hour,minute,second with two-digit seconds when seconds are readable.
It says 11,05
